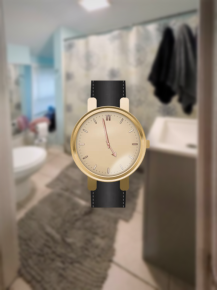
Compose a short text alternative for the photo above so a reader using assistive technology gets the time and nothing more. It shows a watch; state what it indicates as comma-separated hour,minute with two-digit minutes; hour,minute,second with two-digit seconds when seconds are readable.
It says 4,58
